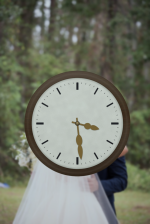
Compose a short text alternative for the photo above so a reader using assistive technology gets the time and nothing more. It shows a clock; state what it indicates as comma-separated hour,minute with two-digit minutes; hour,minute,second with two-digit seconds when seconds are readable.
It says 3,29
